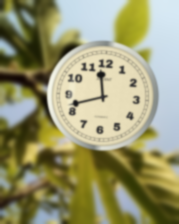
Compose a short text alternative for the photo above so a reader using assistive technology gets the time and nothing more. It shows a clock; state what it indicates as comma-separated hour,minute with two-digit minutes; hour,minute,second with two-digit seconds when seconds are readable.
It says 11,42
